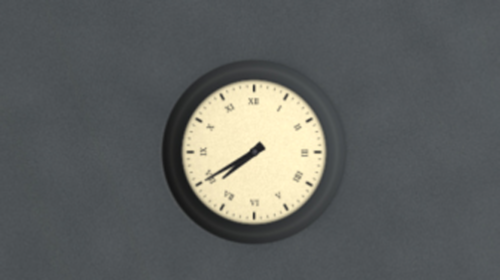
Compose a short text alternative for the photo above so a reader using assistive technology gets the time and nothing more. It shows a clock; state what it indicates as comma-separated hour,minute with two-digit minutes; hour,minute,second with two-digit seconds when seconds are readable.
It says 7,40
